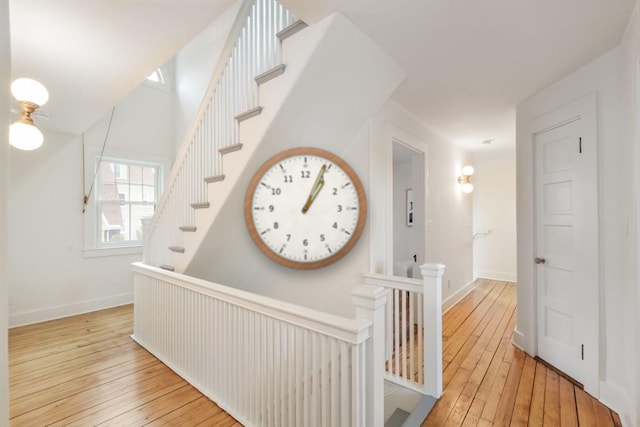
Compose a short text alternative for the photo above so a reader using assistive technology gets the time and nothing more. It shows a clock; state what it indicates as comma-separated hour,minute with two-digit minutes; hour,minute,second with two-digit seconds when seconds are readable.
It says 1,04
